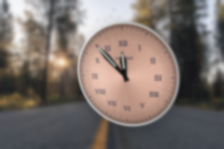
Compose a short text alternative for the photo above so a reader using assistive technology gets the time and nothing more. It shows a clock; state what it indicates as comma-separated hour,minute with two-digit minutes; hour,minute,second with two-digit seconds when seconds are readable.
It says 11,53
